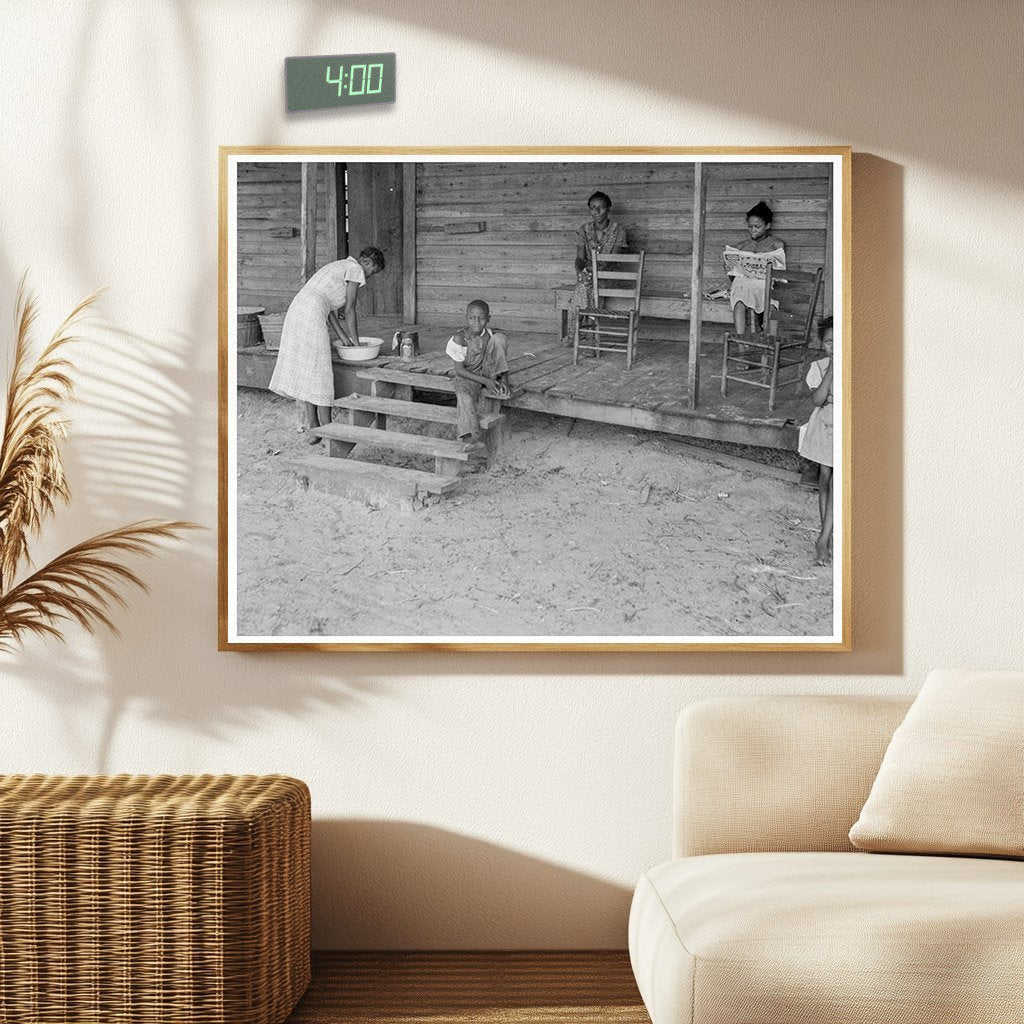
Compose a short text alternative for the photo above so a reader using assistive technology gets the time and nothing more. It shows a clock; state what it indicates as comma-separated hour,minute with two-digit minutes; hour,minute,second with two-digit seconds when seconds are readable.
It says 4,00
